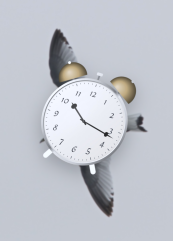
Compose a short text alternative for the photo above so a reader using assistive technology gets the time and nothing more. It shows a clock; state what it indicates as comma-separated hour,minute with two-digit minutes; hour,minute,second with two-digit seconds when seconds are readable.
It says 10,17
